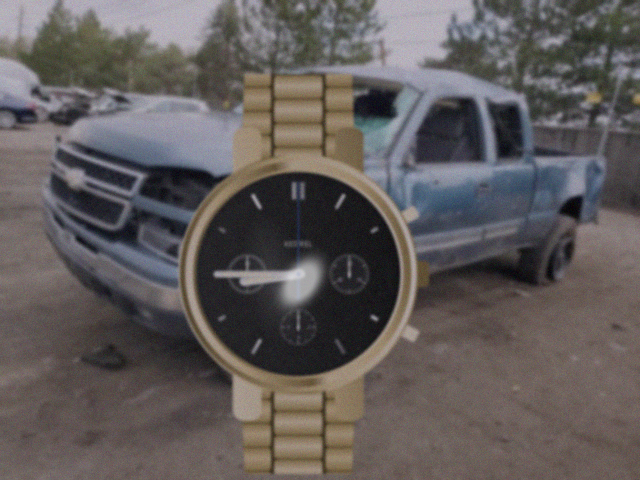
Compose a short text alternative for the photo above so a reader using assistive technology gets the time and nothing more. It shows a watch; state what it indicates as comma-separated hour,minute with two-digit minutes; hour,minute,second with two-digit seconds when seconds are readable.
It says 8,45
